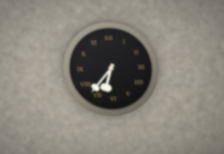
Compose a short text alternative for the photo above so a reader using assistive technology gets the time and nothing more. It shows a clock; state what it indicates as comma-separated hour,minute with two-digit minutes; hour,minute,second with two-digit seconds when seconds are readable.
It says 6,37
